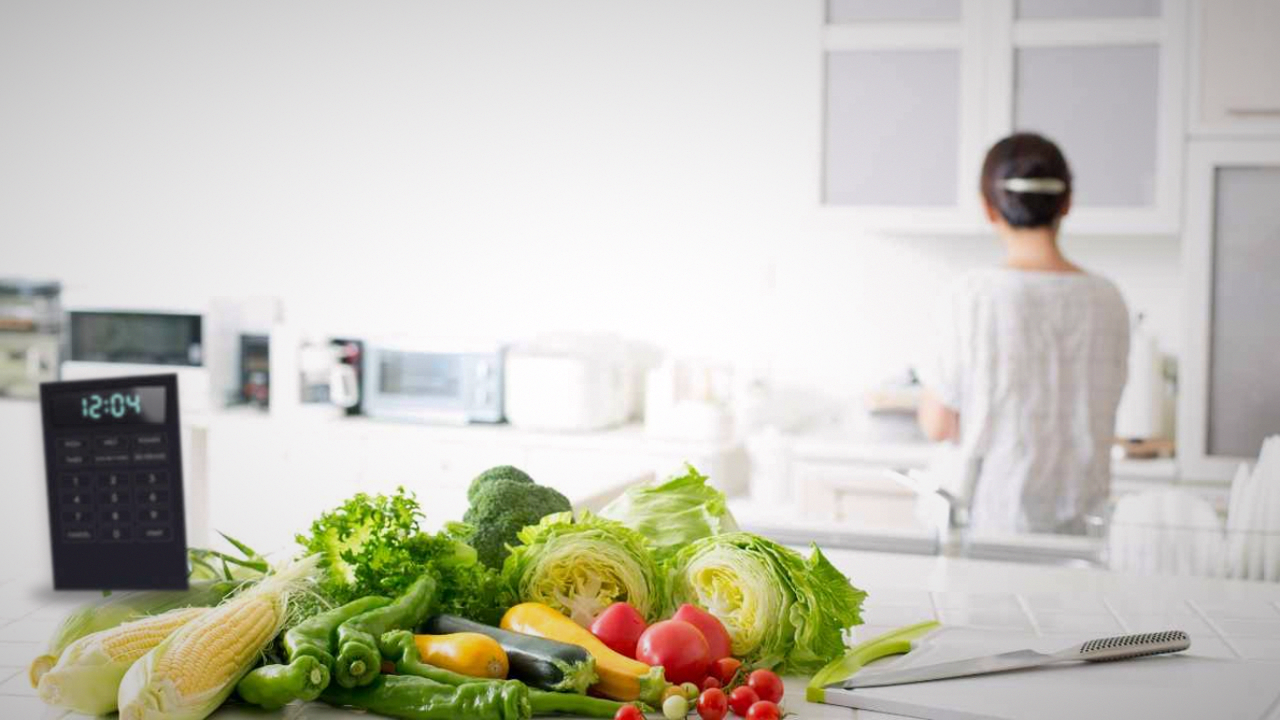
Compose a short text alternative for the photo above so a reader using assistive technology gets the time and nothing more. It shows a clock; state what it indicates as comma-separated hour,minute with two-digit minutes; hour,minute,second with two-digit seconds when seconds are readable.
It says 12,04
